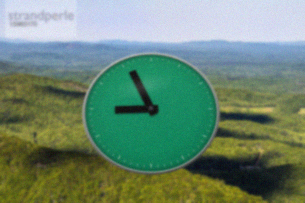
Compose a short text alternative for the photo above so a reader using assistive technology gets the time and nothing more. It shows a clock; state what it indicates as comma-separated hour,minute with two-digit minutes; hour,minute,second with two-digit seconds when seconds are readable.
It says 8,56
